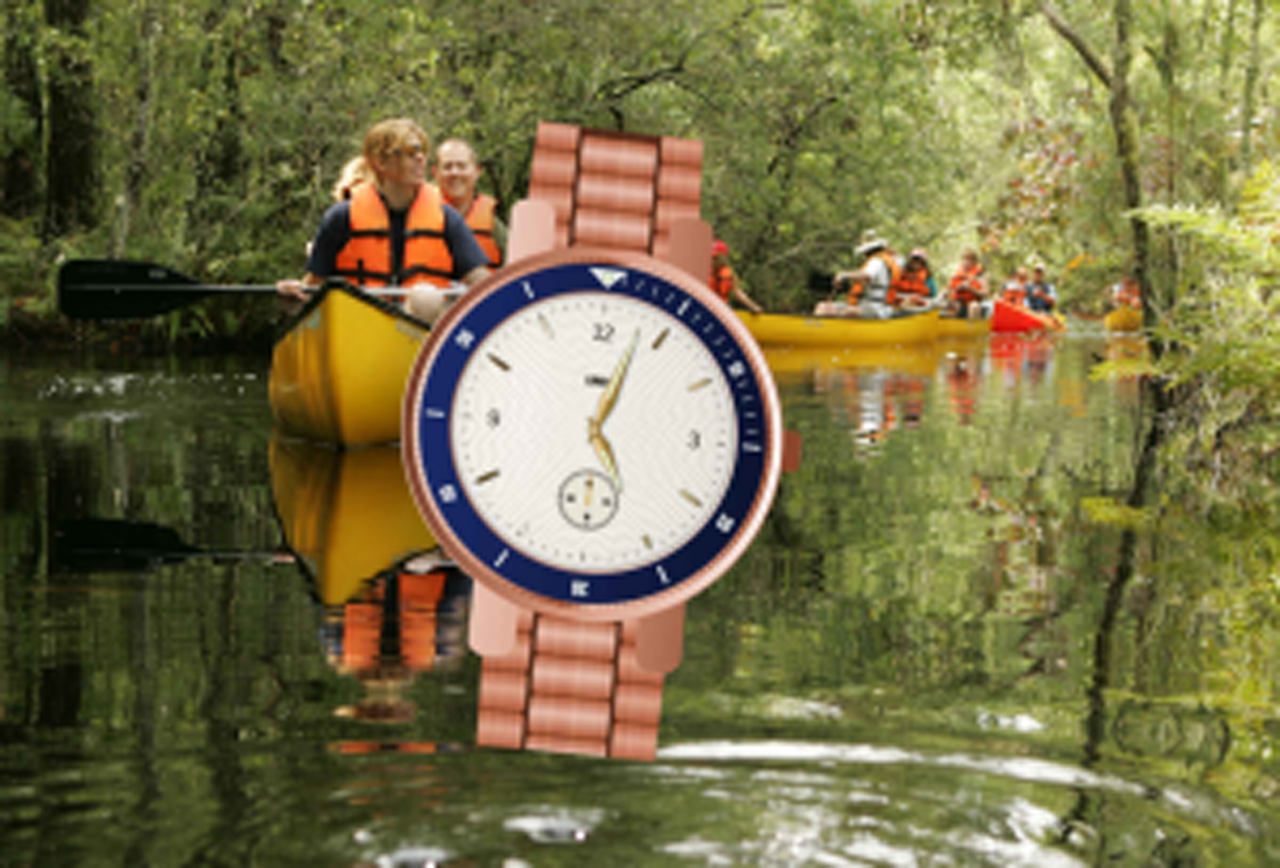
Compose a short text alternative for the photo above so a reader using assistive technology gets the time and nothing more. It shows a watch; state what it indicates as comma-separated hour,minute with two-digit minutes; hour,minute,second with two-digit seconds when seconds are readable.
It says 5,03
